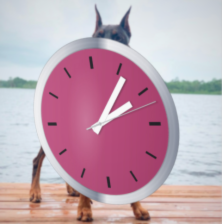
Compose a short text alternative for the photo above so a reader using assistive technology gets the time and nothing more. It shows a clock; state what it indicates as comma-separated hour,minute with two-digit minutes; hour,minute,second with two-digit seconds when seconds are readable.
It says 2,06,12
